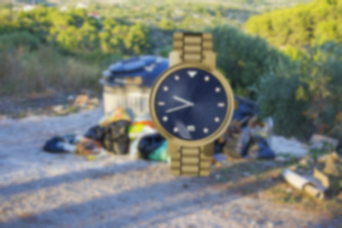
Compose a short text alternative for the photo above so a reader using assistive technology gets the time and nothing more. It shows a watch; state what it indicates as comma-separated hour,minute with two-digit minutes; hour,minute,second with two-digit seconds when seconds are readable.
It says 9,42
